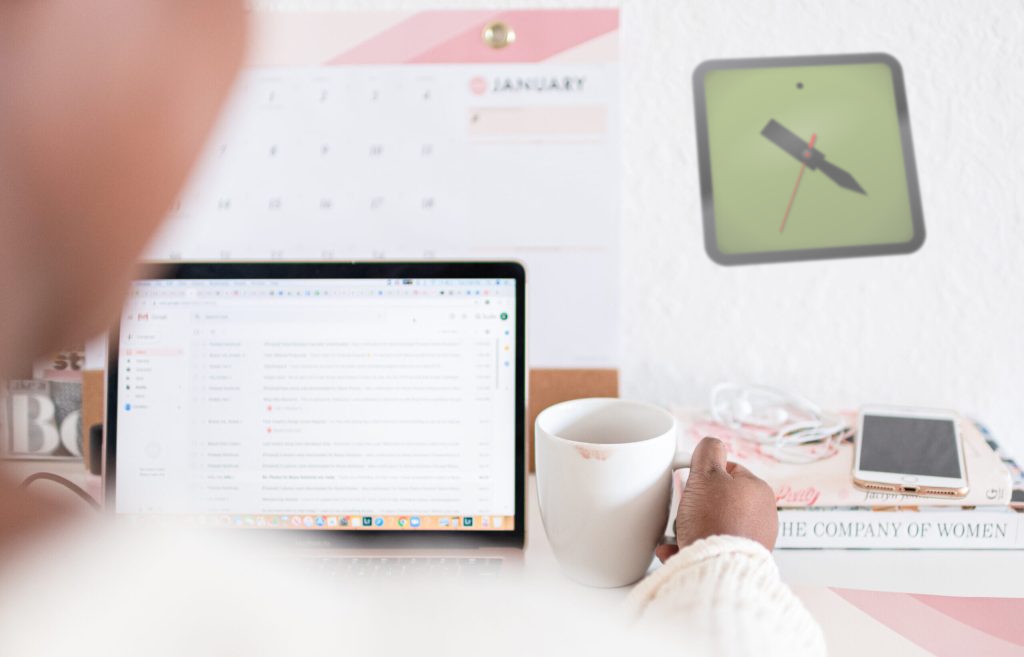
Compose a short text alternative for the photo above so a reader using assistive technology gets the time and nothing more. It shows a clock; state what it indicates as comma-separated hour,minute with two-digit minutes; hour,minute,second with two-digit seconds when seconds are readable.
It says 10,21,34
